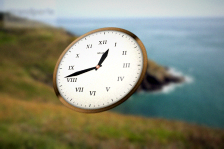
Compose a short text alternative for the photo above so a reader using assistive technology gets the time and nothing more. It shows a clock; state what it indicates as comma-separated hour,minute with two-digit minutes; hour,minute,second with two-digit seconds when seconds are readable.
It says 12,42
